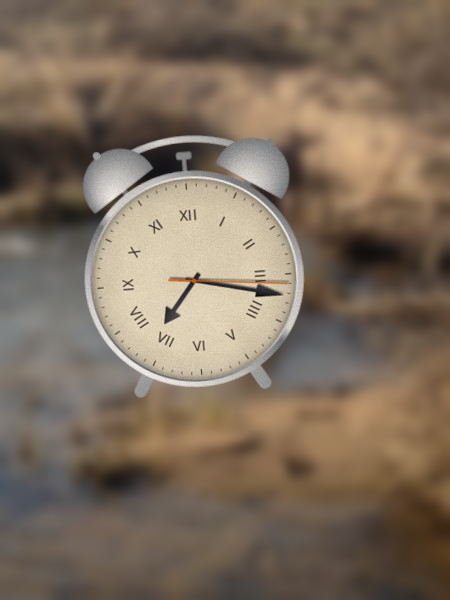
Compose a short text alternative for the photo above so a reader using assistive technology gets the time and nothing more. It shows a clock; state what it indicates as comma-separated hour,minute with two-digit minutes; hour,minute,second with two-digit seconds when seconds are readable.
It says 7,17,16
